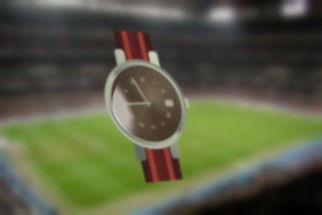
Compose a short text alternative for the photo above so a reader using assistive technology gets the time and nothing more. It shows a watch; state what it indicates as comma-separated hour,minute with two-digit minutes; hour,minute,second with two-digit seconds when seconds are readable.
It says 8,56
